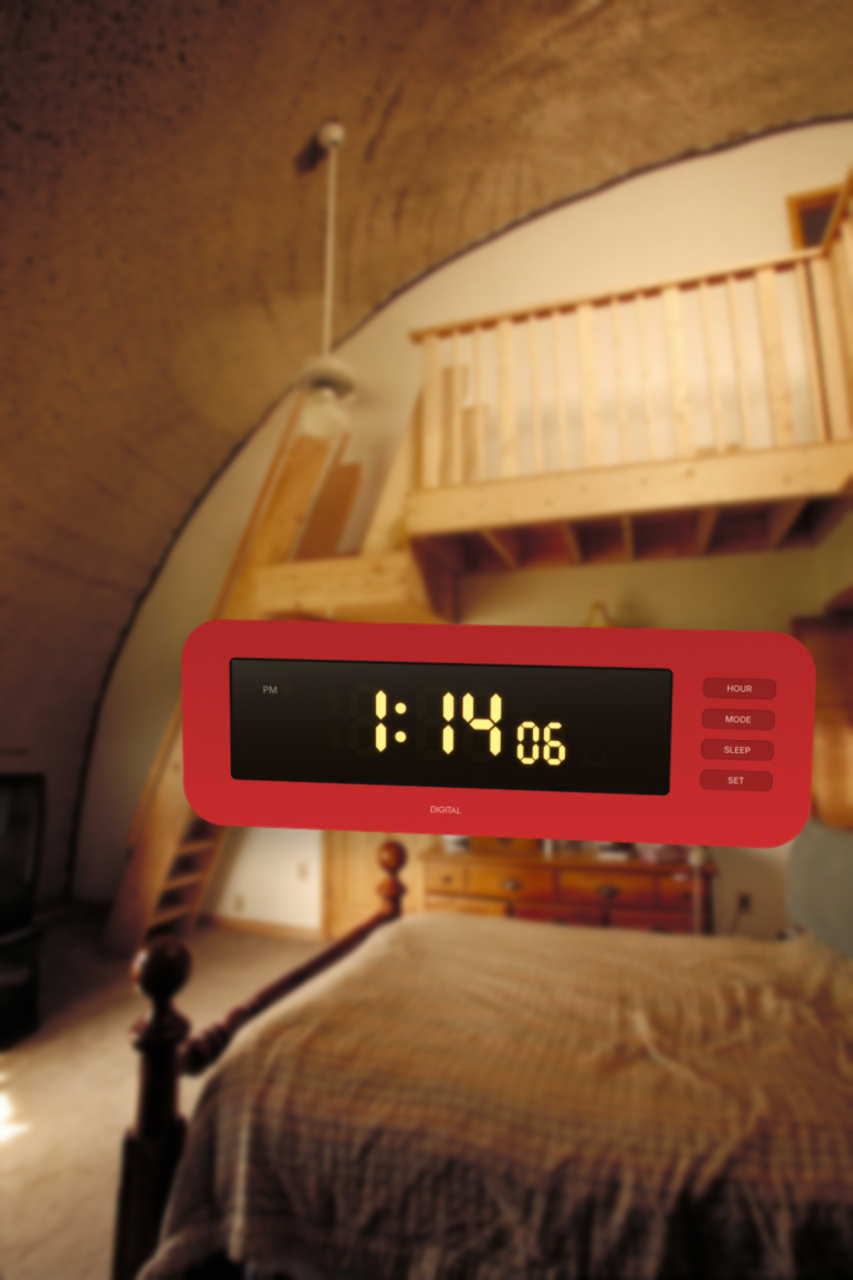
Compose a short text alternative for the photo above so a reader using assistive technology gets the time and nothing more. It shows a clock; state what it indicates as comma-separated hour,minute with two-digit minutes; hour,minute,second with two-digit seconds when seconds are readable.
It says 1,14,06
